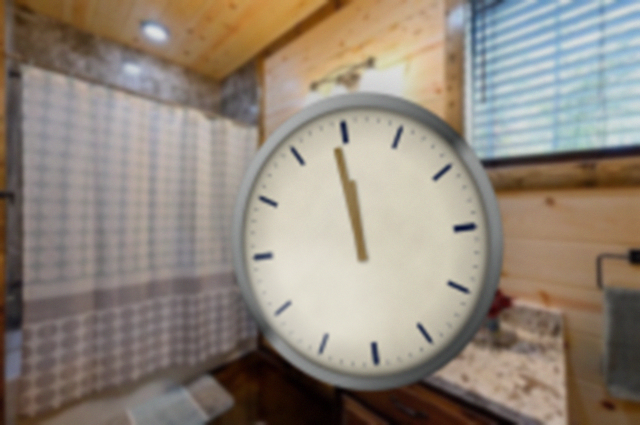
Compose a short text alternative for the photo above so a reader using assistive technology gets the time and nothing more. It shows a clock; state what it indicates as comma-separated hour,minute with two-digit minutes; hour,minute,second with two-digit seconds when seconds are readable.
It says 11,59
